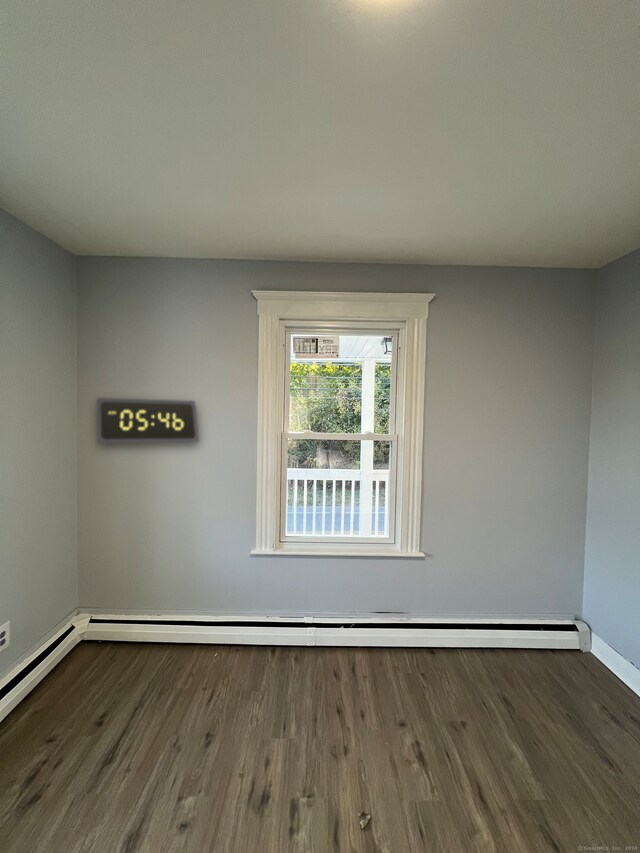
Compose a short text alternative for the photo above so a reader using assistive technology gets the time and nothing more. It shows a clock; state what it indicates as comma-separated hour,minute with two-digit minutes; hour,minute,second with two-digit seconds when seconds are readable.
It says 5,46
